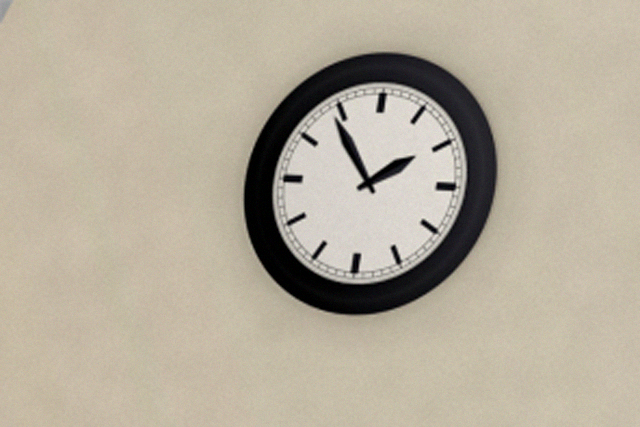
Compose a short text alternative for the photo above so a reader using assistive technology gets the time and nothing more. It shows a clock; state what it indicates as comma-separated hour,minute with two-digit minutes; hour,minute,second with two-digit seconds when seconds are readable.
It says 1,54
